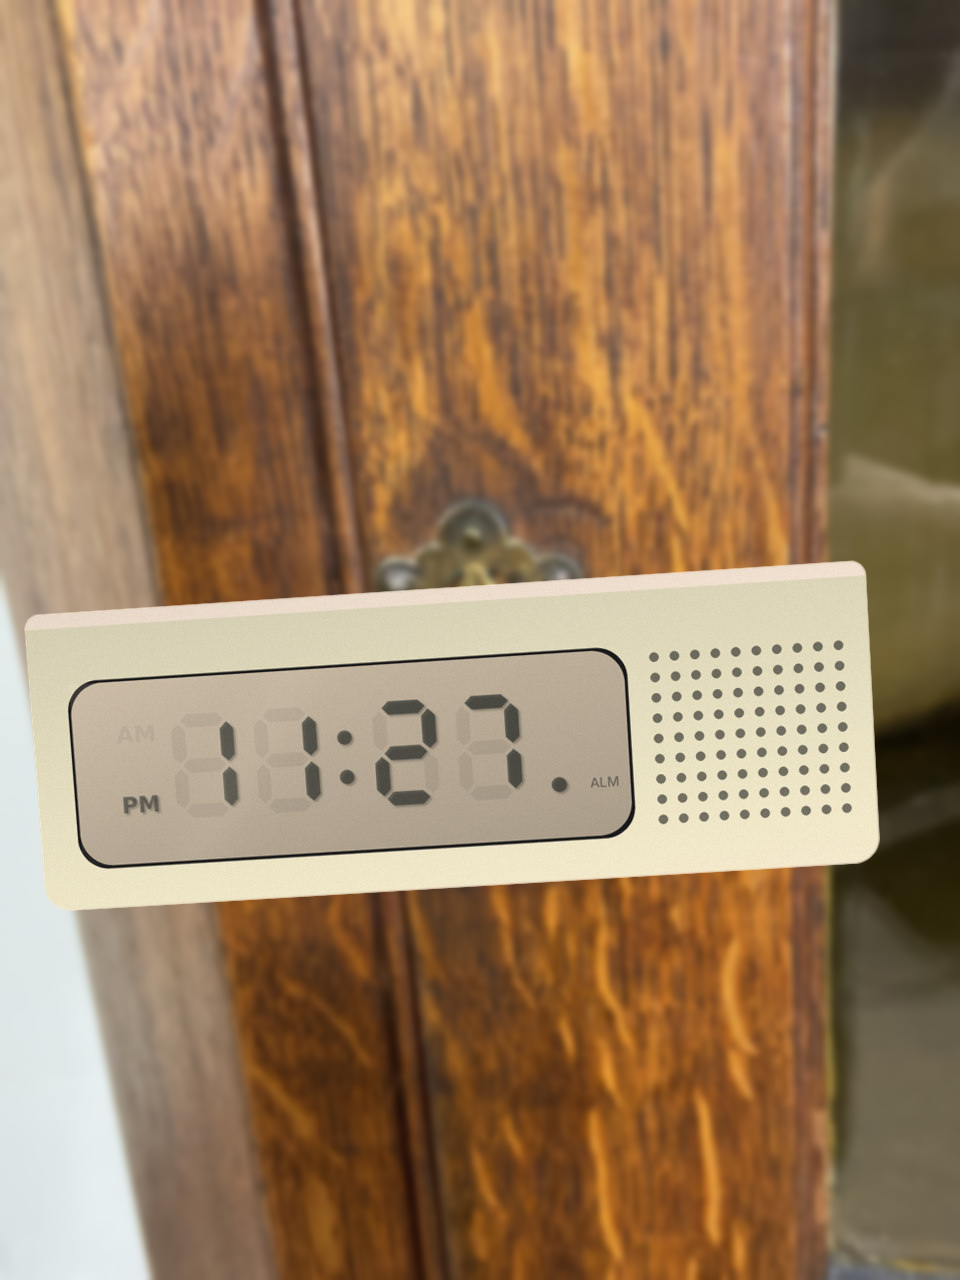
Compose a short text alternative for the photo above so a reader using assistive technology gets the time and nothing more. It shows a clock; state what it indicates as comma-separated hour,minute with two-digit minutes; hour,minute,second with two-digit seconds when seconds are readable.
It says 11,27
